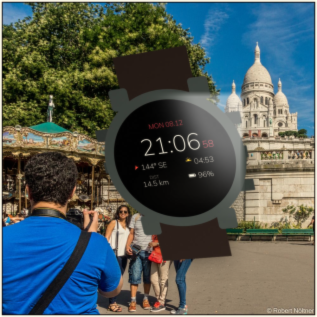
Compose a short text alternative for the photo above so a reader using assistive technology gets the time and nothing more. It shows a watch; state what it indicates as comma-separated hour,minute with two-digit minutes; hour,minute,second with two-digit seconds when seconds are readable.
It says 21,06,58
